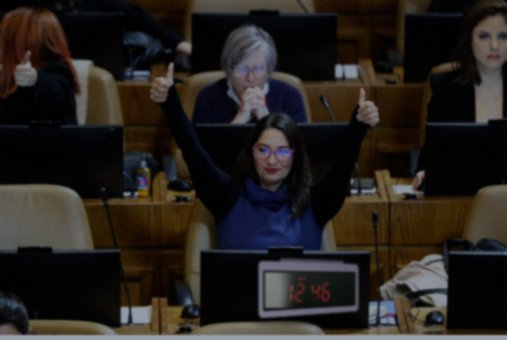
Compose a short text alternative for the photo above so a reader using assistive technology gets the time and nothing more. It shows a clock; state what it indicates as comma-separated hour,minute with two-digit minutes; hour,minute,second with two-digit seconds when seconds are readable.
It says 12,46
